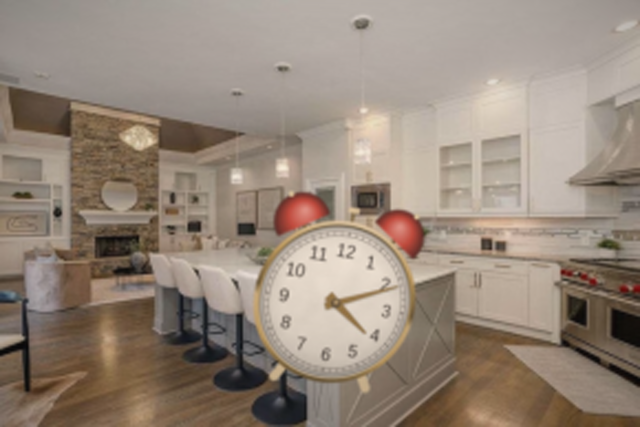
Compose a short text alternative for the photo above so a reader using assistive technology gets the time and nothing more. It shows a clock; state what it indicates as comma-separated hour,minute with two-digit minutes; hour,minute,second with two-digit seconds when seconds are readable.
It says 4,11
